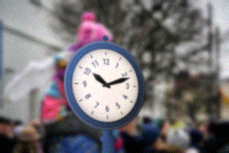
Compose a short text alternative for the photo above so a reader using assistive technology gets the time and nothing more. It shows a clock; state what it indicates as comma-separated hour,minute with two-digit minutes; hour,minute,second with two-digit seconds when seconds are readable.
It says 10,12
